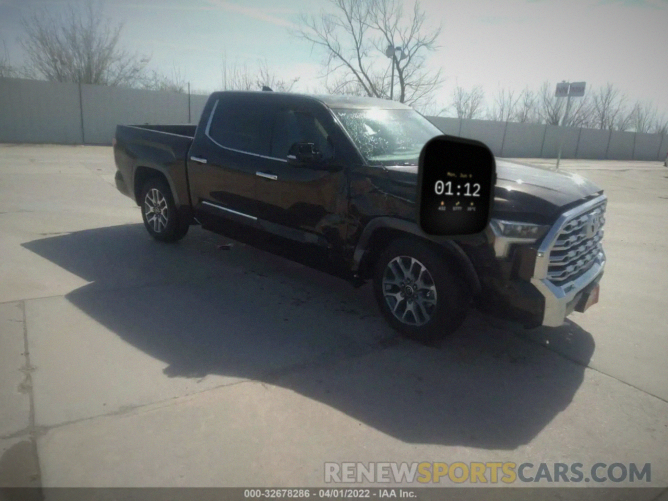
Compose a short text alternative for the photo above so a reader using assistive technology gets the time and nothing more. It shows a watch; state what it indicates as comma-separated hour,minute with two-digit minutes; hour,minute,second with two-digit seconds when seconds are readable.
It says 1,12
